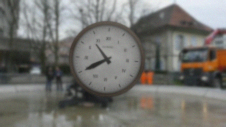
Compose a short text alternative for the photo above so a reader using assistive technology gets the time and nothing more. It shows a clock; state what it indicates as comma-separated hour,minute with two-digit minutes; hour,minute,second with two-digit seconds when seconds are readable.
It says 10,40
